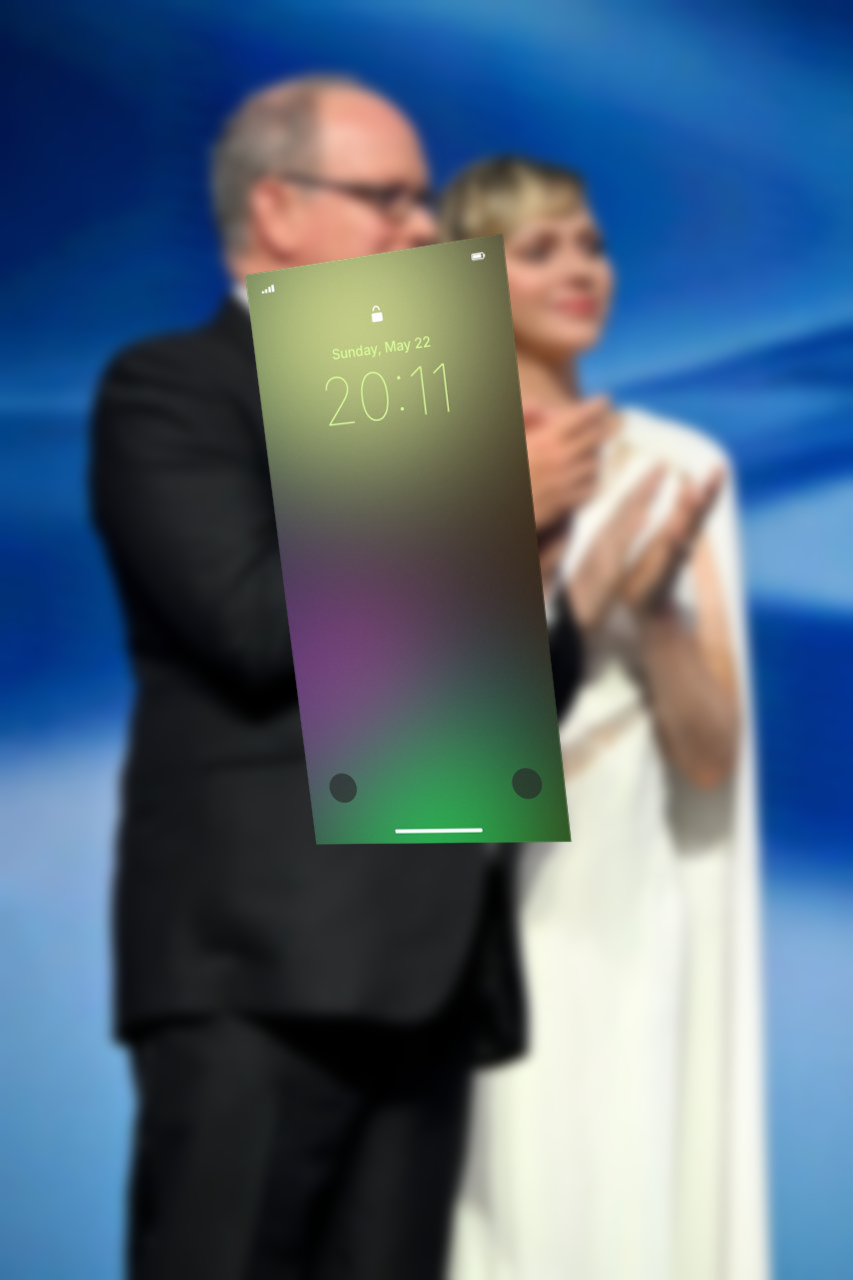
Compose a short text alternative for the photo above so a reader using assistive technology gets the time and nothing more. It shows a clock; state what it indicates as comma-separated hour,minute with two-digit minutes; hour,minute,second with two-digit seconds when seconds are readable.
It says 20,11
